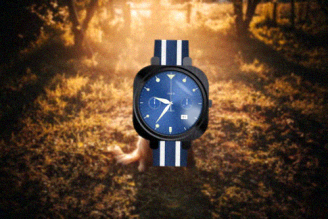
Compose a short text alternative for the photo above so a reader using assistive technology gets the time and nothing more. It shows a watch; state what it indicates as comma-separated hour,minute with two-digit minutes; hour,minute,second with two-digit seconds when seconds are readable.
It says 9,36
